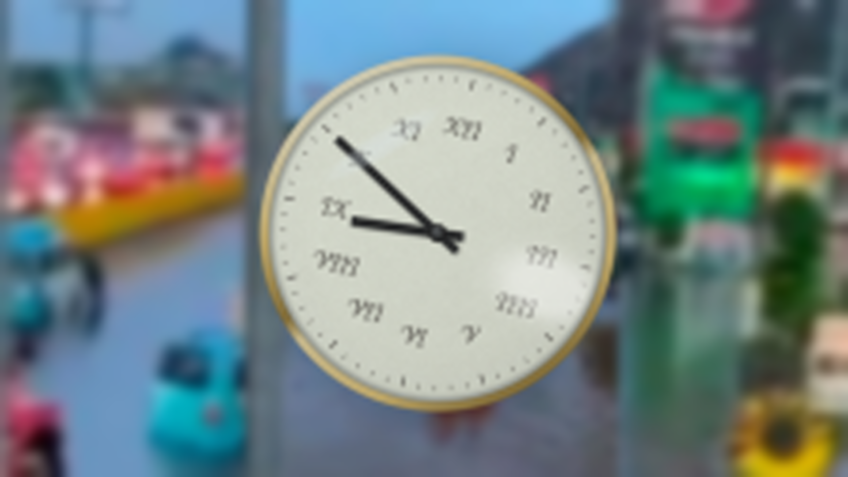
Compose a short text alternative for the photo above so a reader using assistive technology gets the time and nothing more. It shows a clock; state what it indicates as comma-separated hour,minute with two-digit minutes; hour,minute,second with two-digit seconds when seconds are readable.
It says 8,50
